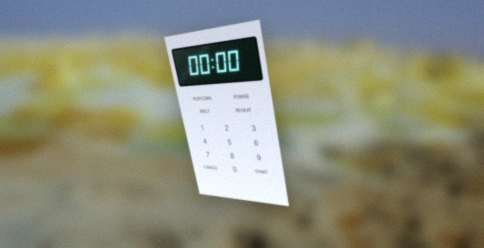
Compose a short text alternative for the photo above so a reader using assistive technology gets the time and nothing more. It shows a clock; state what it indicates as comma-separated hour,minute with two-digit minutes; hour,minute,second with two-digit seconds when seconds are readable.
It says 0,00
